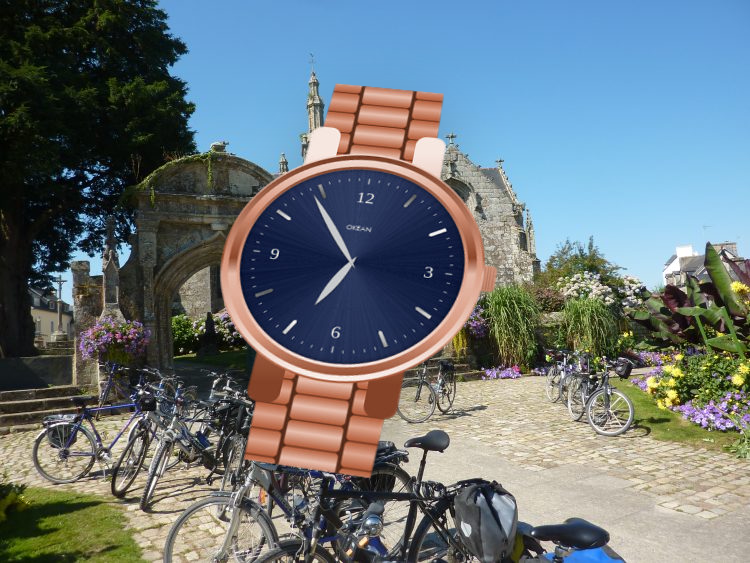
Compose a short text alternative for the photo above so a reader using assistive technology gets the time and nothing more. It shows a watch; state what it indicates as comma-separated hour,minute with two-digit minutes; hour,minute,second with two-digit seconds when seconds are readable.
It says 6,54
